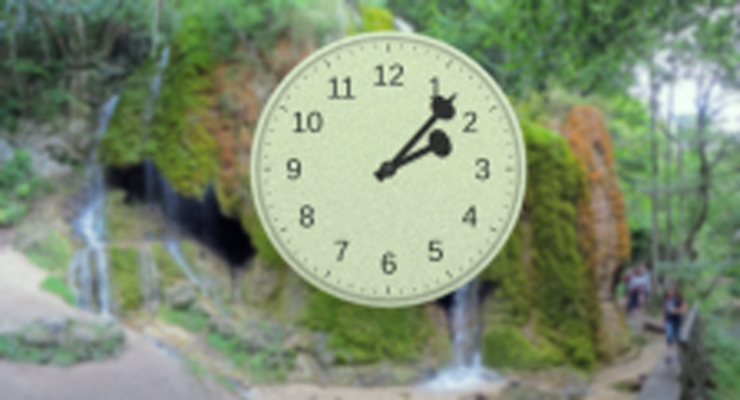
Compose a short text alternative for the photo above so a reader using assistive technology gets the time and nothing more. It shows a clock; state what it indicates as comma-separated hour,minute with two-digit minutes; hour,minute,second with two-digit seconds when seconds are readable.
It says 2,07
